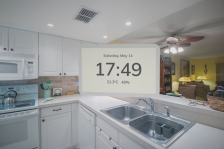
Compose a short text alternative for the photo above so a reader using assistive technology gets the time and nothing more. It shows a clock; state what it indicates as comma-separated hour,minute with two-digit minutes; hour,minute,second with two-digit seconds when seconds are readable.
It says 17,49
